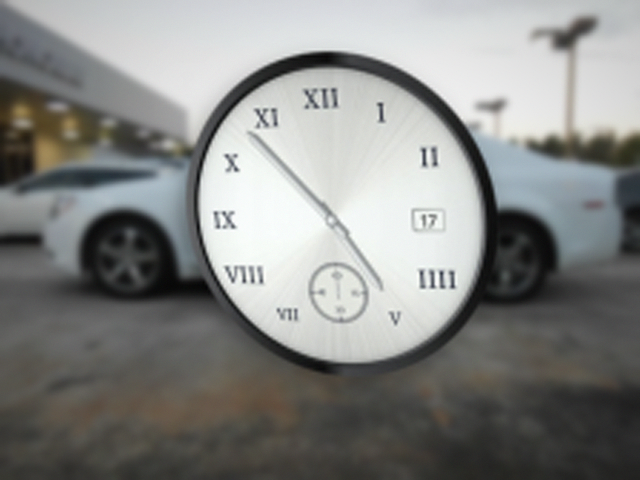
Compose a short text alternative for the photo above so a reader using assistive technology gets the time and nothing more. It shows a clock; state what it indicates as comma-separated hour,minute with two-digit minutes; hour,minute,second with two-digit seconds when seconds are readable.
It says 4,53
